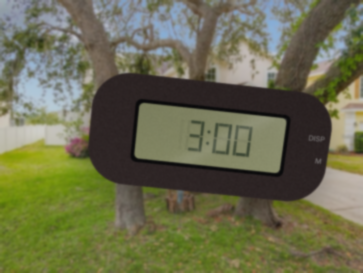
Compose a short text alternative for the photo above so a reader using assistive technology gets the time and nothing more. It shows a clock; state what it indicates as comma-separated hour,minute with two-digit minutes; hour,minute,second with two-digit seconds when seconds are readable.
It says 3,00
